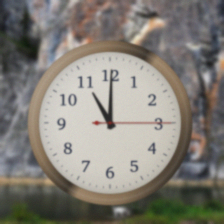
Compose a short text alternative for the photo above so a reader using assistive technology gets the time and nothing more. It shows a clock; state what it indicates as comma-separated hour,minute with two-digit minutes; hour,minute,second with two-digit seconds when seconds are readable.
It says 11,00,15
